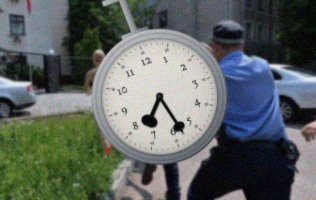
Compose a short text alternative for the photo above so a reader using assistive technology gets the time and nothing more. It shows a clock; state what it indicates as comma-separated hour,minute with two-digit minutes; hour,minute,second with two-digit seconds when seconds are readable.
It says 7,28
